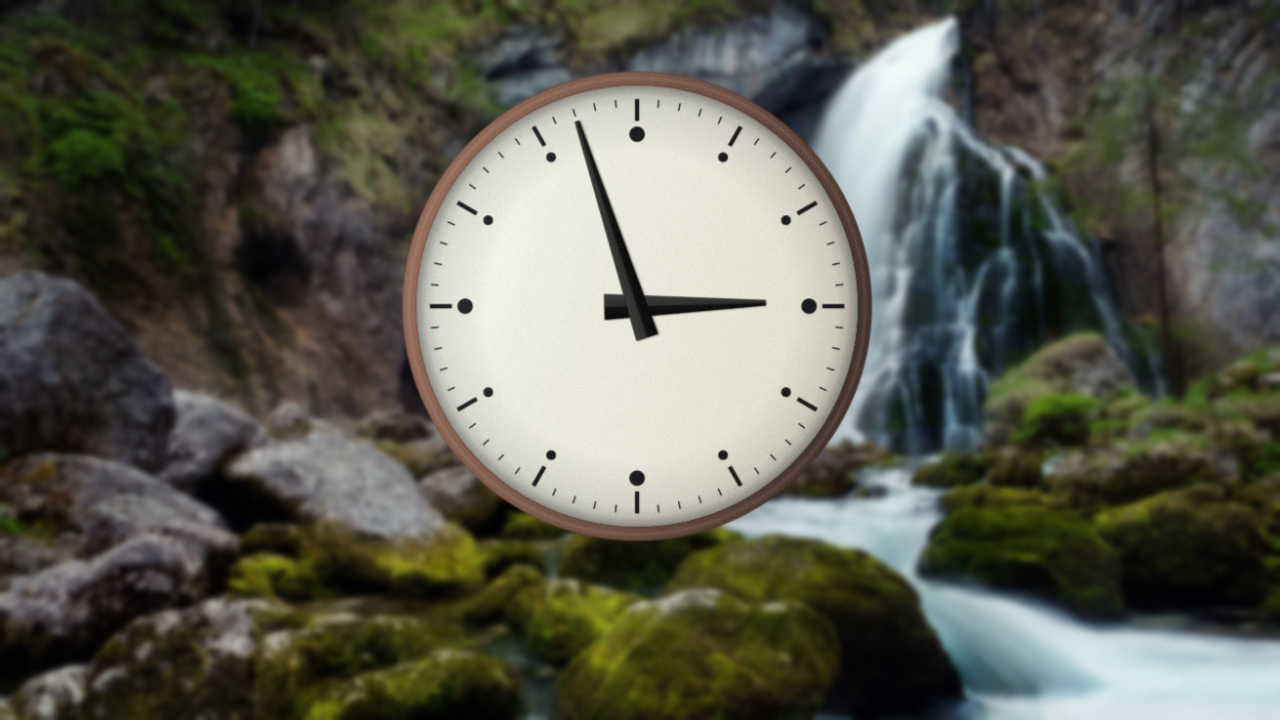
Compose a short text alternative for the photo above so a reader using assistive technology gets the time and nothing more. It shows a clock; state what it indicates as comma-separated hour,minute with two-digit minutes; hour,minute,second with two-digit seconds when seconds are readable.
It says 2,57
